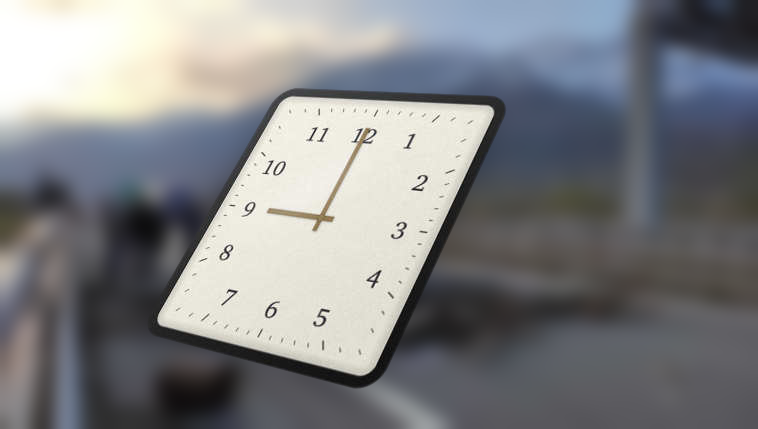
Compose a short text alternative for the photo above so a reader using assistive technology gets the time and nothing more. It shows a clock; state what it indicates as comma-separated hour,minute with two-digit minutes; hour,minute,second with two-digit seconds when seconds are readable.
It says 9,00
